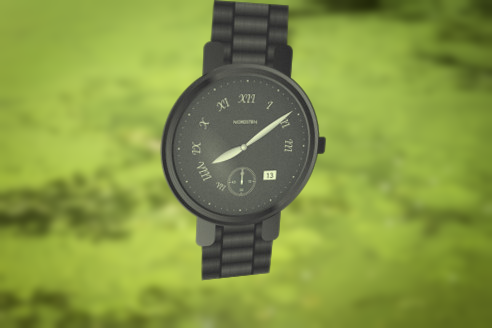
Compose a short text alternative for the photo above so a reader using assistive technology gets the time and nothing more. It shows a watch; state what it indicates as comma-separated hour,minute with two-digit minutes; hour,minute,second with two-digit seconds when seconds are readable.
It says 8,09
